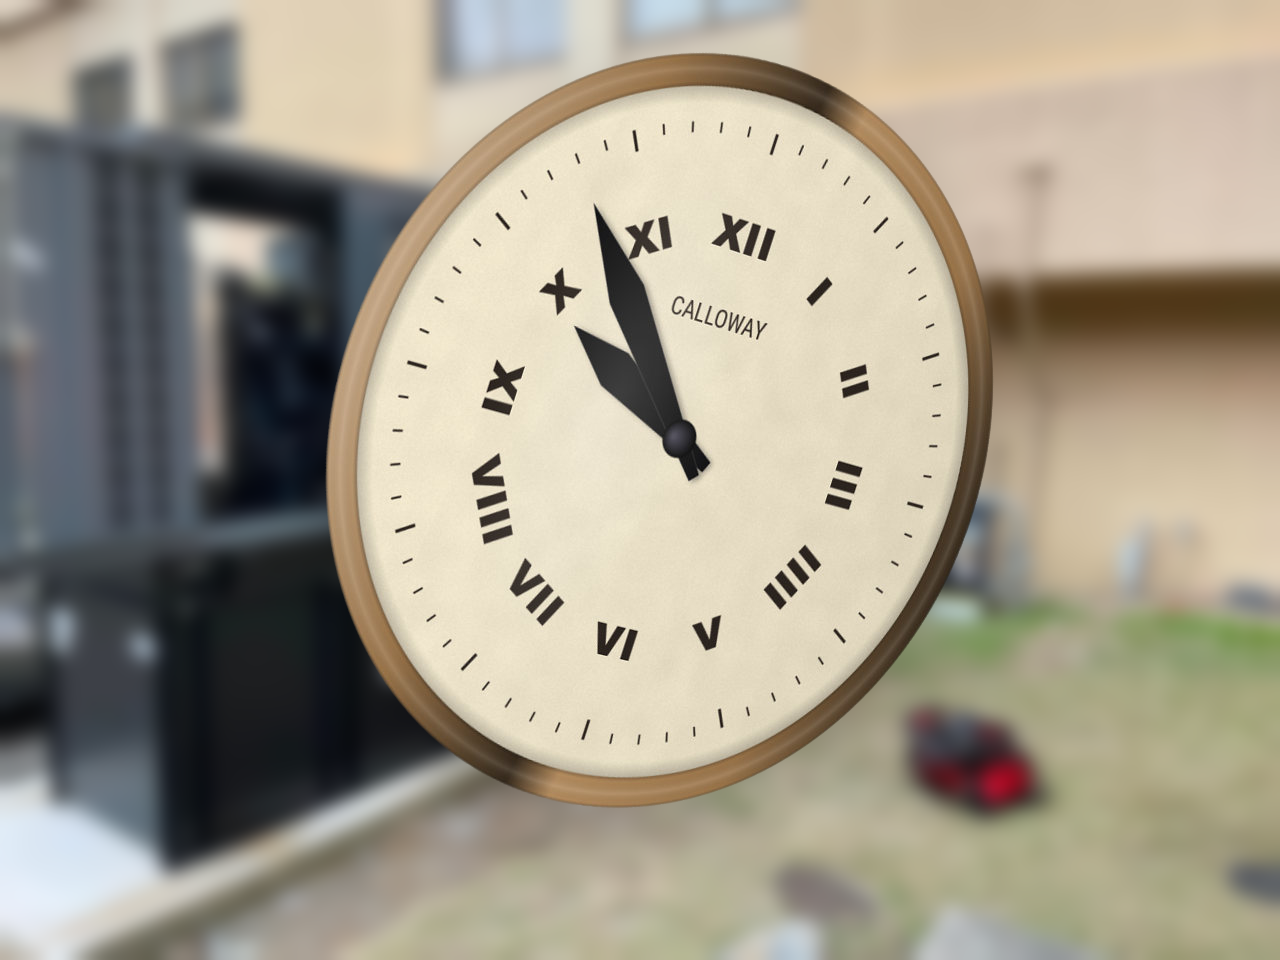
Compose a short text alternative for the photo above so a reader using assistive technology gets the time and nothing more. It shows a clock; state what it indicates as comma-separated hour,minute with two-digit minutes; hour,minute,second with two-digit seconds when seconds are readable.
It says 9,53
